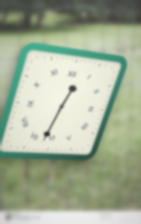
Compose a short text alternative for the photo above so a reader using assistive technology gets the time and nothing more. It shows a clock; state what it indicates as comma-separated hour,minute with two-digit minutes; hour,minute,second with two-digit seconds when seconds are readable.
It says 12,32
